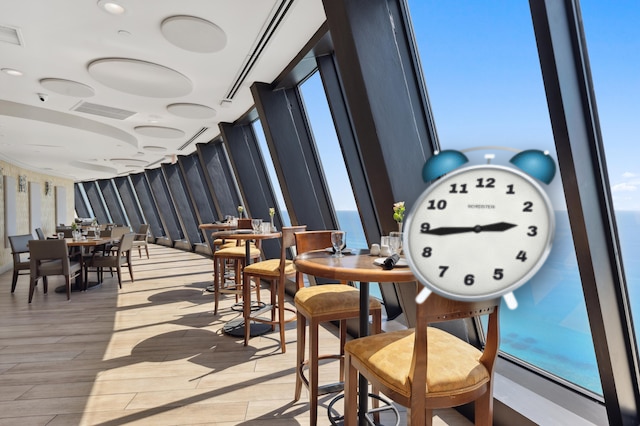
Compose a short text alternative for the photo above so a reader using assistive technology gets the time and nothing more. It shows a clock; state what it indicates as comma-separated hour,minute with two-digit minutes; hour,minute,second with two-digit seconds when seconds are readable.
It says 2,44
